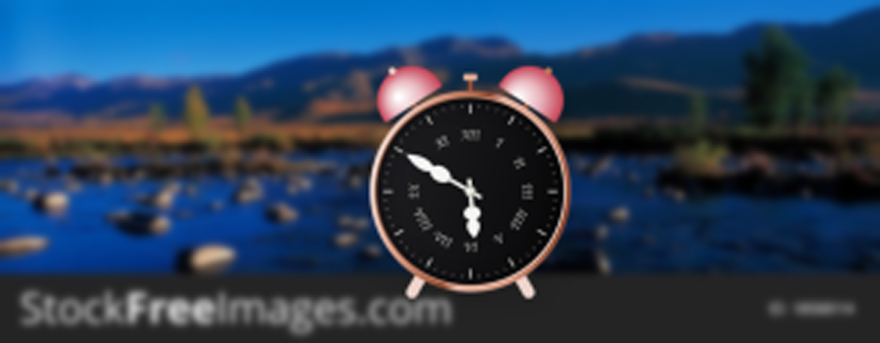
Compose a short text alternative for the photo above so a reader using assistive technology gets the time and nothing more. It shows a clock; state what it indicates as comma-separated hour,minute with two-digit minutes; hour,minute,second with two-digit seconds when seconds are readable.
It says 5,50
